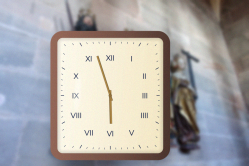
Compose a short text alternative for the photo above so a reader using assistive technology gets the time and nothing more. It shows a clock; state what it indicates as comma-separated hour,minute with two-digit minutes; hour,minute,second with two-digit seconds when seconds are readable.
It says 5,57
